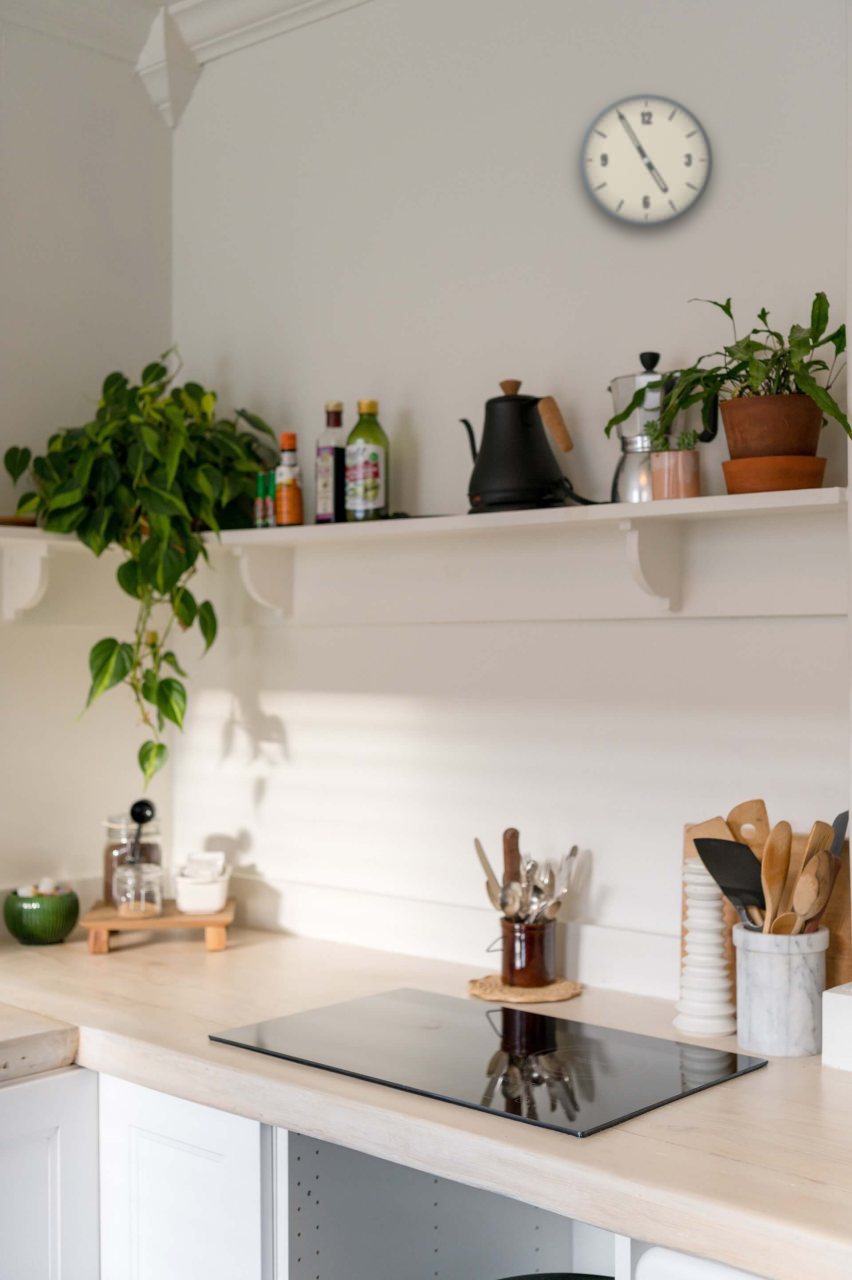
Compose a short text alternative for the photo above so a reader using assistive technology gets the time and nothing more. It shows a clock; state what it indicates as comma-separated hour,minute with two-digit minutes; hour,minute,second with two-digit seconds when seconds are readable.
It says 4,55
